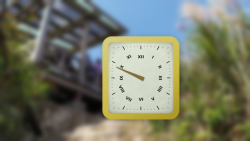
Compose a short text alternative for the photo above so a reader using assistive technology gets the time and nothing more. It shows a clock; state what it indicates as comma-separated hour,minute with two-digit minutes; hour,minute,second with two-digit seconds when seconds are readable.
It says 9,49
